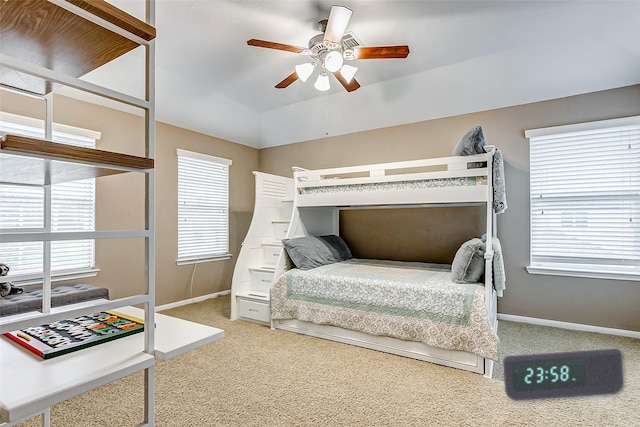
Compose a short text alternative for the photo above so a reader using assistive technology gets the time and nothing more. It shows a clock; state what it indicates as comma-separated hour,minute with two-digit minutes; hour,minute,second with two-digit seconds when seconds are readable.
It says 23,58
